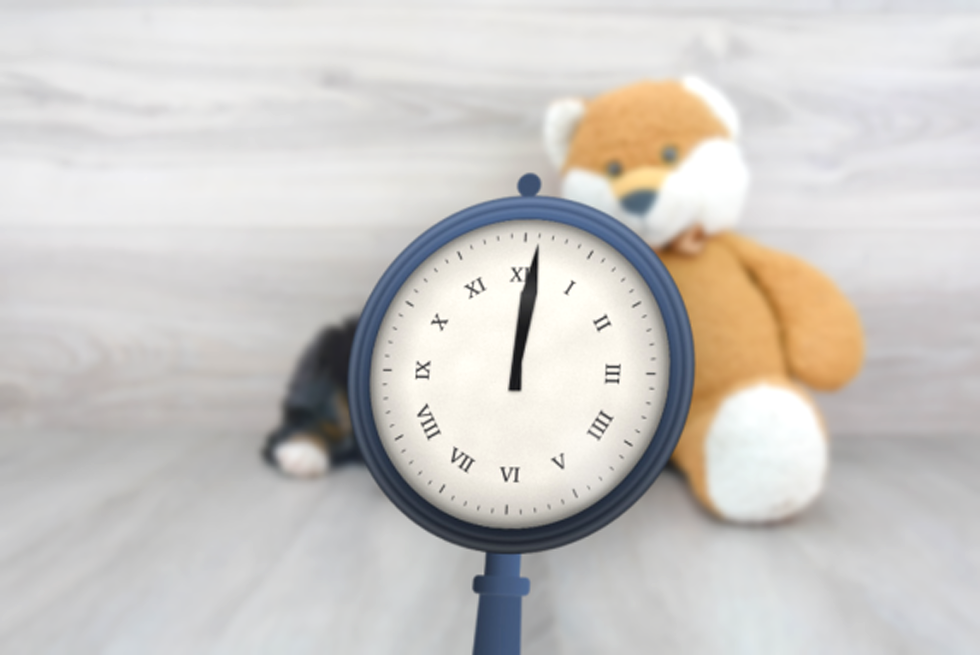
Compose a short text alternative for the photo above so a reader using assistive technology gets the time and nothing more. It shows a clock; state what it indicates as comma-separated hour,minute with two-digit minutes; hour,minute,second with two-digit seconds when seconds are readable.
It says 12,01
